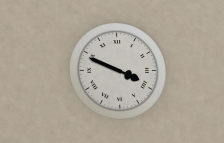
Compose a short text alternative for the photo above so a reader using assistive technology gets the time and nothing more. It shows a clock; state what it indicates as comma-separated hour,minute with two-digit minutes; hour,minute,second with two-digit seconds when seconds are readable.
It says 3,49
